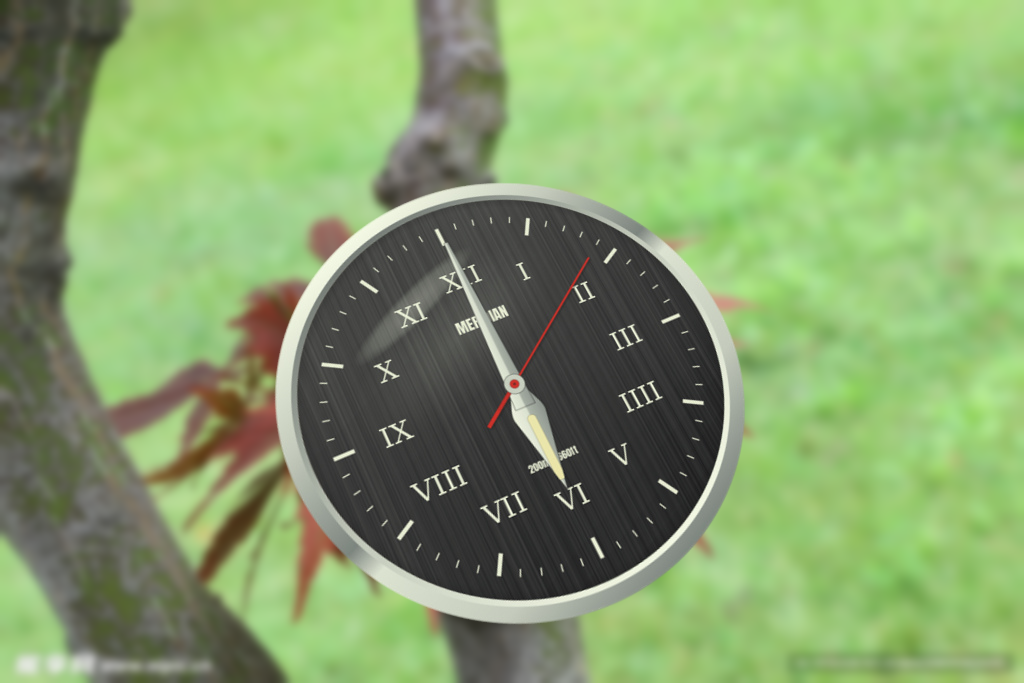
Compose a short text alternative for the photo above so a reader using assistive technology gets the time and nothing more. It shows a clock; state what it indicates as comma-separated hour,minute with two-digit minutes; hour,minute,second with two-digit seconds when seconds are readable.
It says 6,00,09
